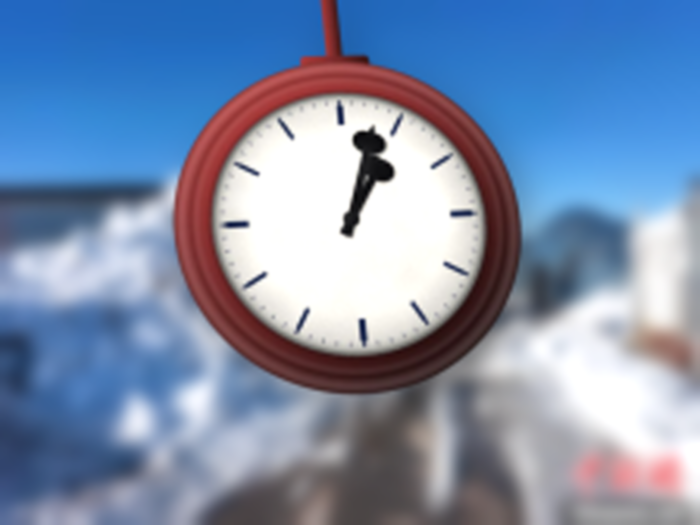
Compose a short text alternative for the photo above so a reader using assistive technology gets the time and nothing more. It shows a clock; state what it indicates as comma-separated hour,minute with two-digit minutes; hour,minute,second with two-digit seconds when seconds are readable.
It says 1,03
